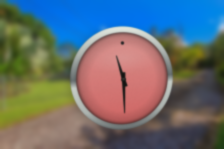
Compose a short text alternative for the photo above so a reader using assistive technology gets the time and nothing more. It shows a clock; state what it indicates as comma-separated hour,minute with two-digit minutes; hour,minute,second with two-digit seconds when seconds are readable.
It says 11,30
